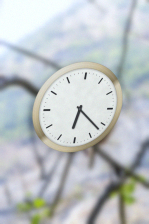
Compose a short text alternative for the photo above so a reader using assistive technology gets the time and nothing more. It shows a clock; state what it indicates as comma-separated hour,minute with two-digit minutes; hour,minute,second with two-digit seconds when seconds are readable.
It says 6,22
